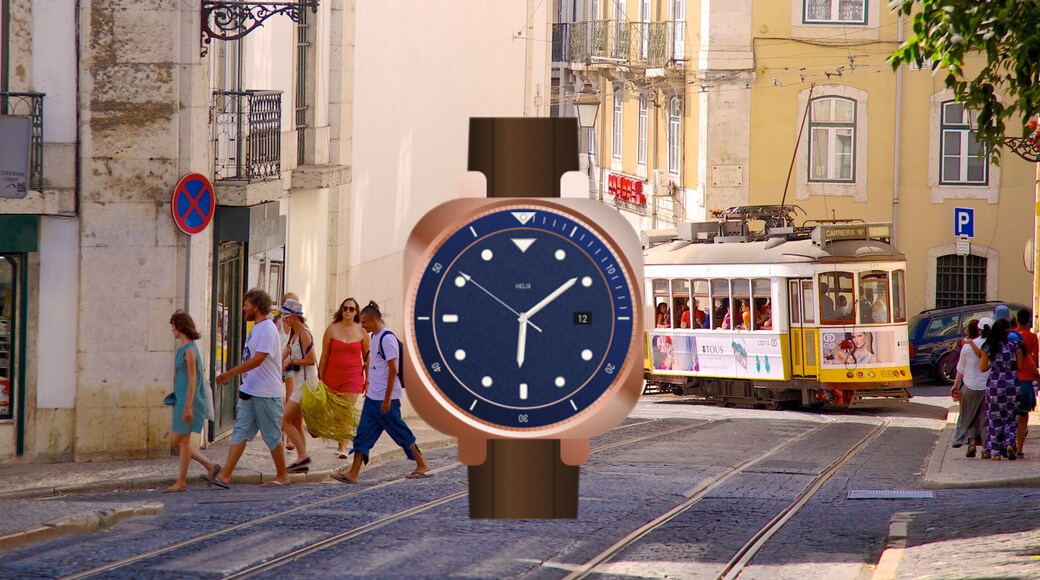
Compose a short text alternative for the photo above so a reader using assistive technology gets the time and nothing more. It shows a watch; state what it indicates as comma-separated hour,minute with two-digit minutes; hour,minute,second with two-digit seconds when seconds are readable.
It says 6,08,51
